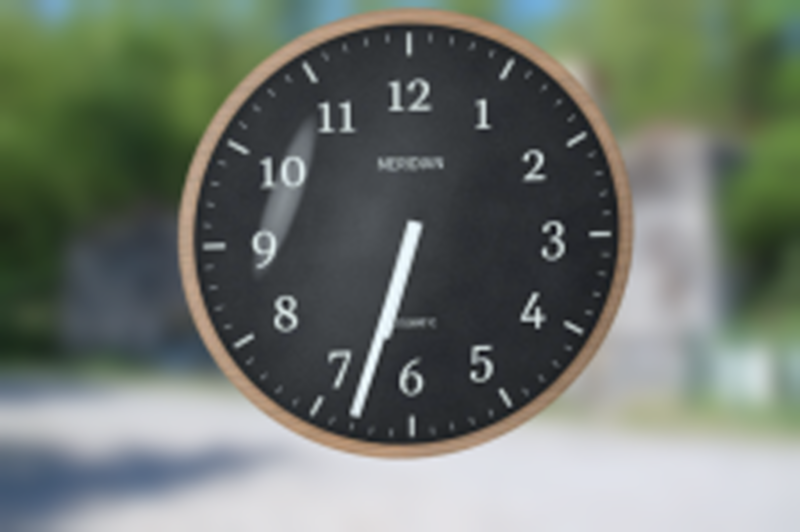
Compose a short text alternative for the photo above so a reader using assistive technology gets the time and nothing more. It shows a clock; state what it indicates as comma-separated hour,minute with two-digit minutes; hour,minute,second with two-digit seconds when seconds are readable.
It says 6,33
